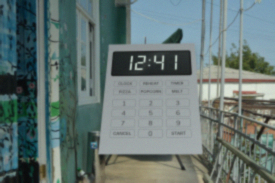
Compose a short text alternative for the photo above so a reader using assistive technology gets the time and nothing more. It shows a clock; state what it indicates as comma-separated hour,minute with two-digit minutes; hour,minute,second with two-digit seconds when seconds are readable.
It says 12,41
